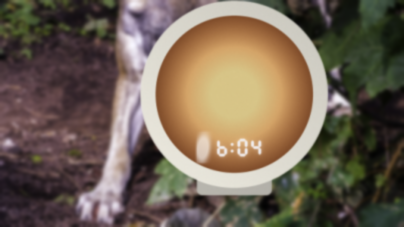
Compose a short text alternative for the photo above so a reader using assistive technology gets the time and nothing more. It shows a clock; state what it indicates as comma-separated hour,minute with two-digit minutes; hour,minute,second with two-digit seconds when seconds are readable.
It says 6,04
